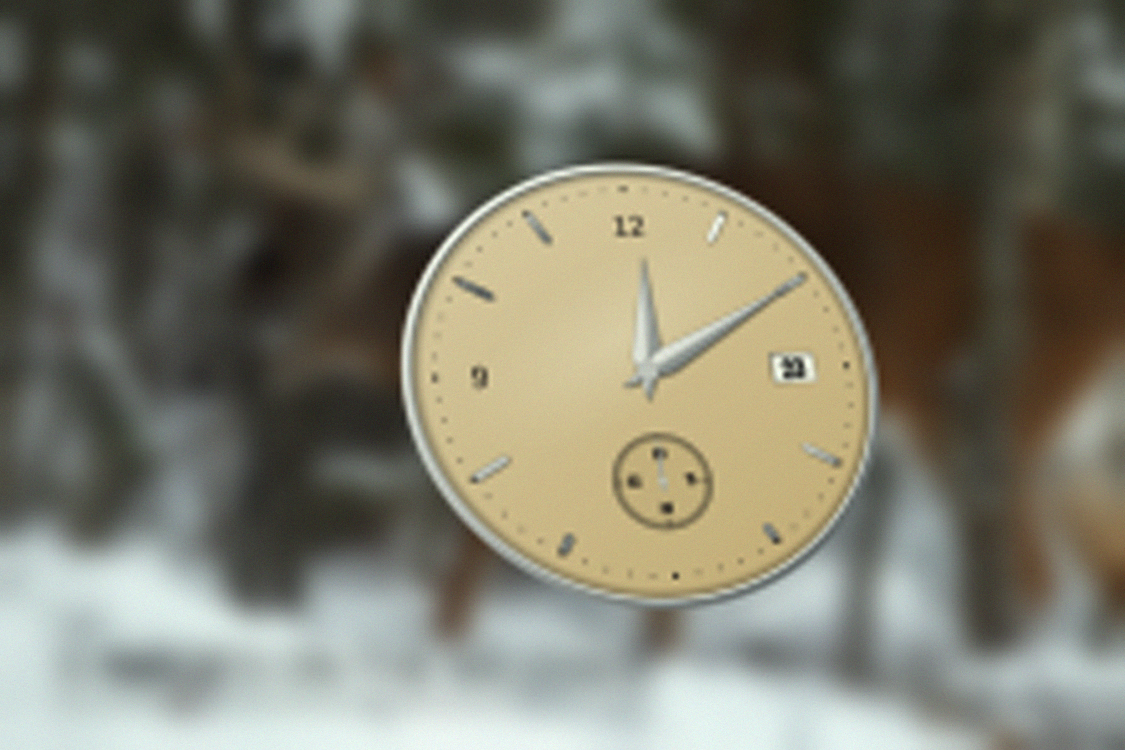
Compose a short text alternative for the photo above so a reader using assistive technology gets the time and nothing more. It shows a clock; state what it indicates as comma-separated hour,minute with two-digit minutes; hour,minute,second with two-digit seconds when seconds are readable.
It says 12,10
